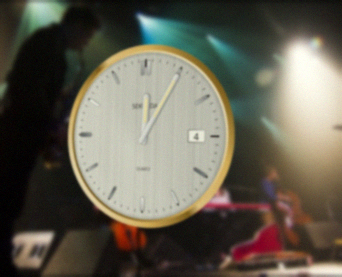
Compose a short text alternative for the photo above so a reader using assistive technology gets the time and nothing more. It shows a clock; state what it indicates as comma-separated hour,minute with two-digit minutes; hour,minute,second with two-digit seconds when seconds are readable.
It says 12,05
